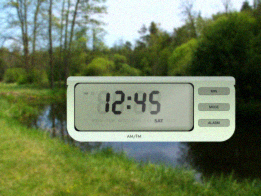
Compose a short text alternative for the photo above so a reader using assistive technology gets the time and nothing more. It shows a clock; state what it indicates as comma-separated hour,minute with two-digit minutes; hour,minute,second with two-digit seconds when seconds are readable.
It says 12,45
